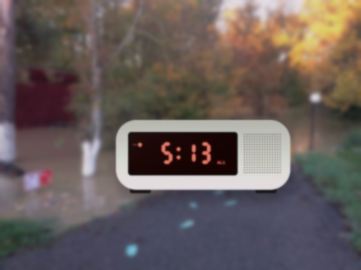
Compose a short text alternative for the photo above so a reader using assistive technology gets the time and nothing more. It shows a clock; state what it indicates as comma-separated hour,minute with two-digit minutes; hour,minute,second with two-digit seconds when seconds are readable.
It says 5,13
